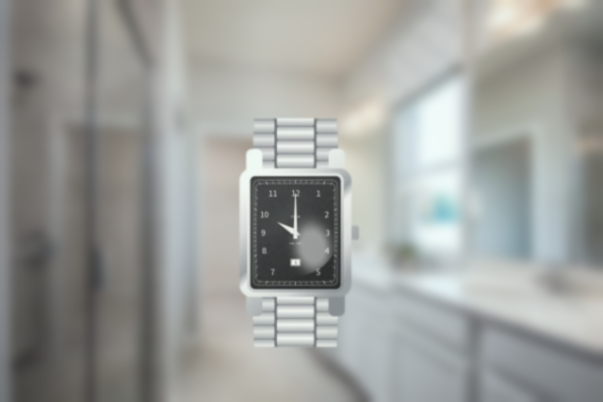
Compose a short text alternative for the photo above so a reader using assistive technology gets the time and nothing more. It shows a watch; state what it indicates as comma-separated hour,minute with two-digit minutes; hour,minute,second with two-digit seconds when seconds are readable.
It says 10,00
